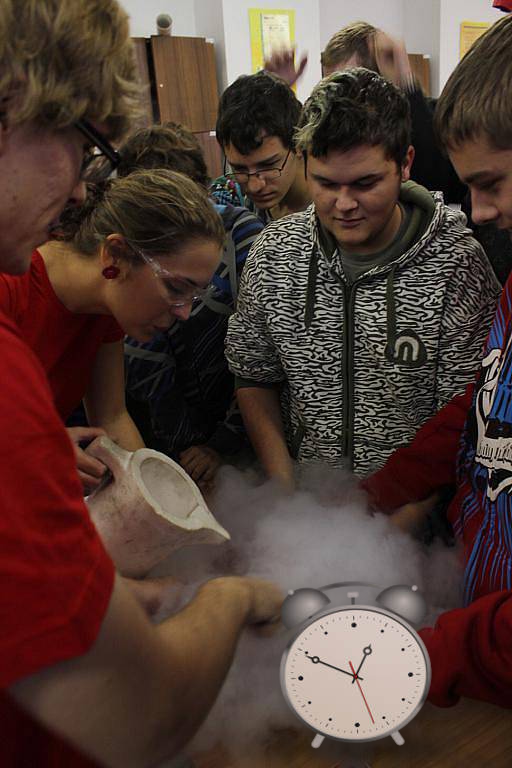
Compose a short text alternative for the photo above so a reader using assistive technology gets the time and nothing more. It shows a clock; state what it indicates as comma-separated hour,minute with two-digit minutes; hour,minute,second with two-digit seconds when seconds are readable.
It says 12,49,27
